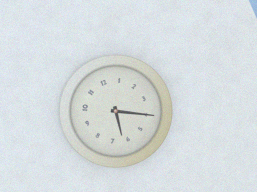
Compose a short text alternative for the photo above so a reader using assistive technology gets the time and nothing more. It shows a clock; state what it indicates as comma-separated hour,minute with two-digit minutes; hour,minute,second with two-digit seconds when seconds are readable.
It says 6,20
